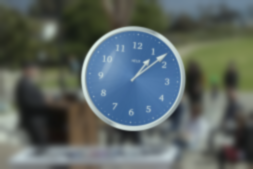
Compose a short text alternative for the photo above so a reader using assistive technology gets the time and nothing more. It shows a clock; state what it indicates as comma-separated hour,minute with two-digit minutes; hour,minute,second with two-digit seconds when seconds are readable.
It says 1,08
